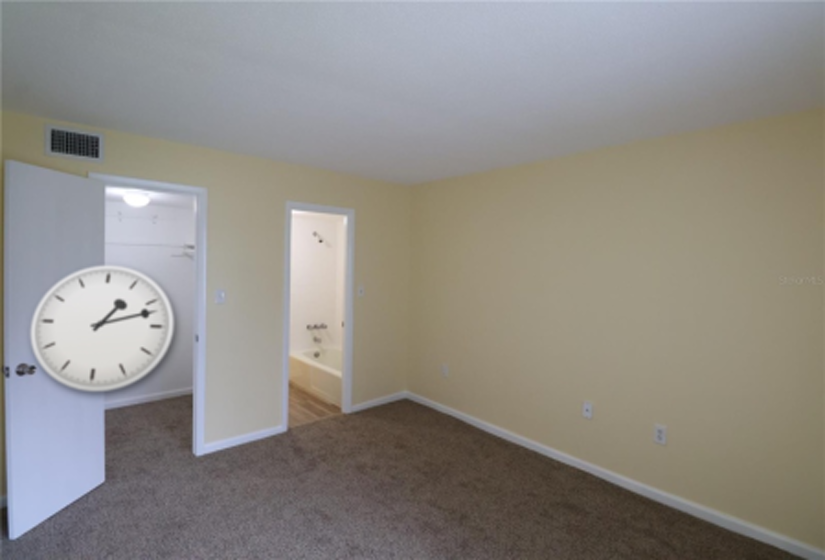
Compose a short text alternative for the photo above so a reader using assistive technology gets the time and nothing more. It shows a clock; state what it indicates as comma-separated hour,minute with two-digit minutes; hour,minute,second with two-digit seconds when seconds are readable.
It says 1,12
